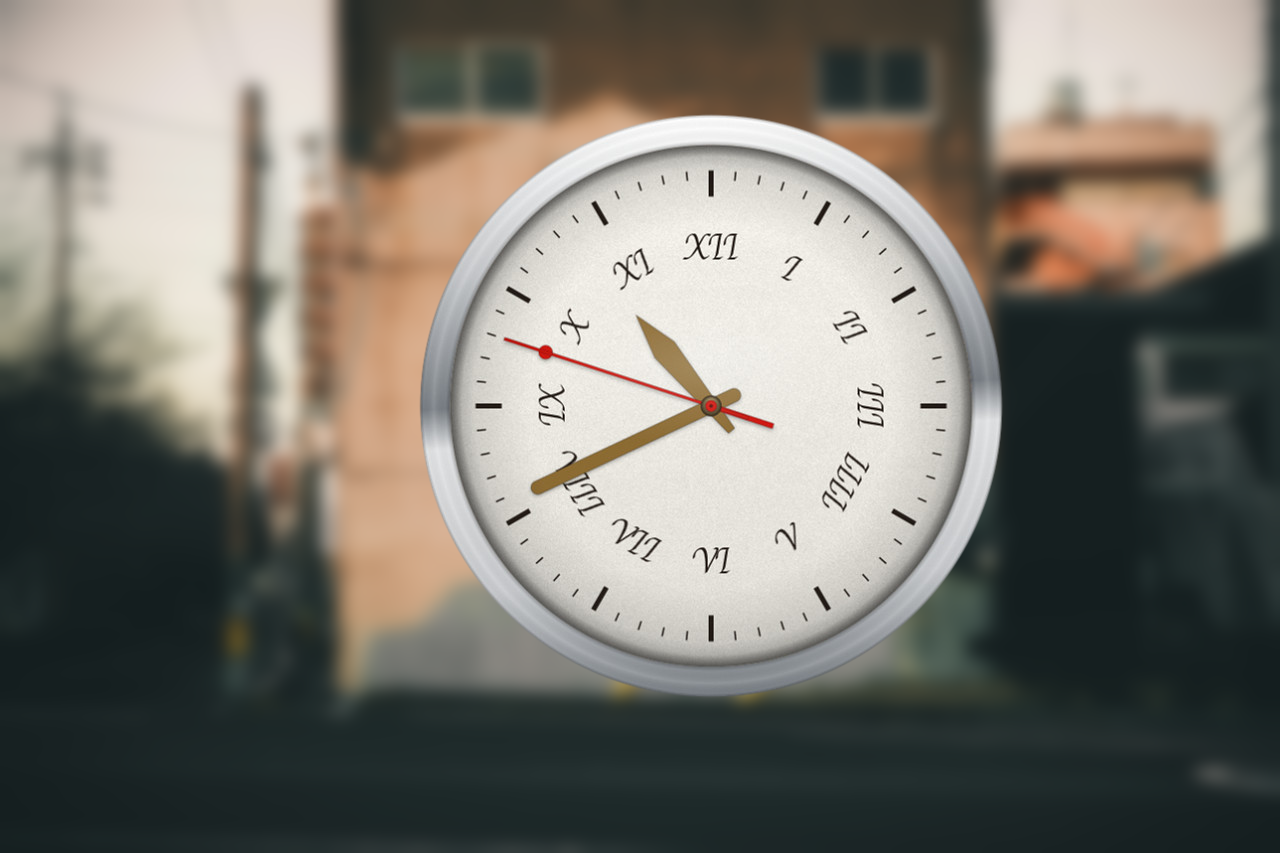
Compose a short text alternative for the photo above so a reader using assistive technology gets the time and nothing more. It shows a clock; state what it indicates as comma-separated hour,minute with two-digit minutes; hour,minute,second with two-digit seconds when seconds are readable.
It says 10,40,48
